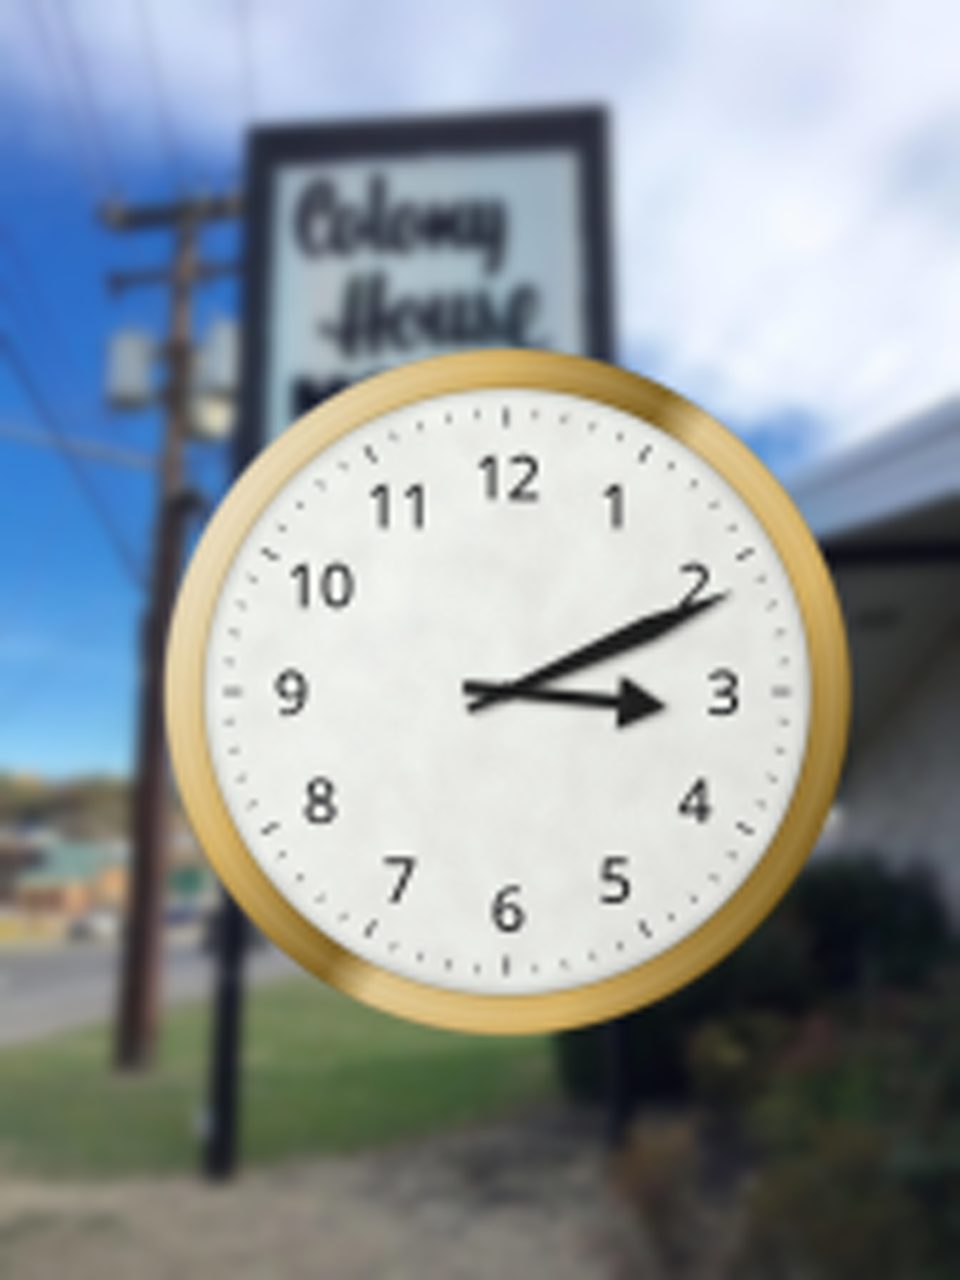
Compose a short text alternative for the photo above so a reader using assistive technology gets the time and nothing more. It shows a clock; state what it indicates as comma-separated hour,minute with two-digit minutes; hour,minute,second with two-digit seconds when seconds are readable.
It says 3,11
